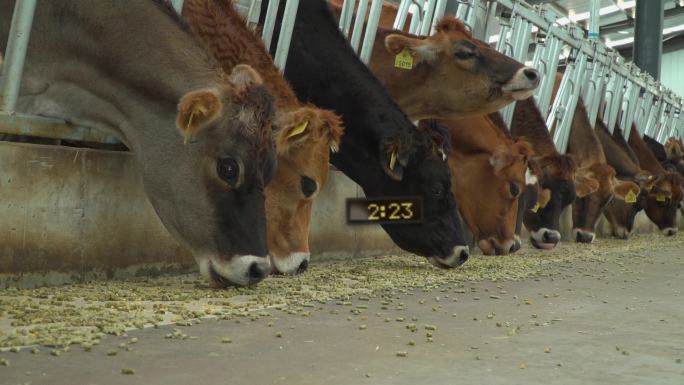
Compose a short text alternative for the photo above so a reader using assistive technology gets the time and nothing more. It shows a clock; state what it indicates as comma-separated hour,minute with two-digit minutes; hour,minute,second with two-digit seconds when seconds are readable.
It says 2,23
